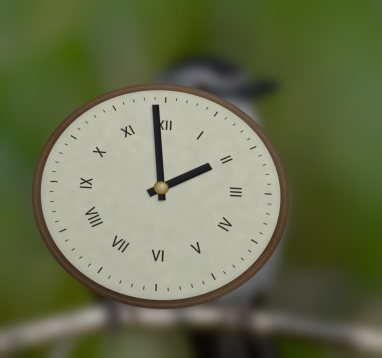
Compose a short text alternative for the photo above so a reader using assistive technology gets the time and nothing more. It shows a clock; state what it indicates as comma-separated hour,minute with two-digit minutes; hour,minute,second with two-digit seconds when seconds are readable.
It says 1,59
